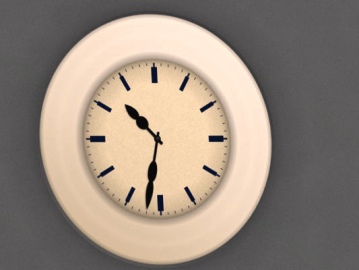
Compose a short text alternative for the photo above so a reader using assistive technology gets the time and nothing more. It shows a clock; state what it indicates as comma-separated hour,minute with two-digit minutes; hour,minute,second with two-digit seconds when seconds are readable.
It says 10,32
